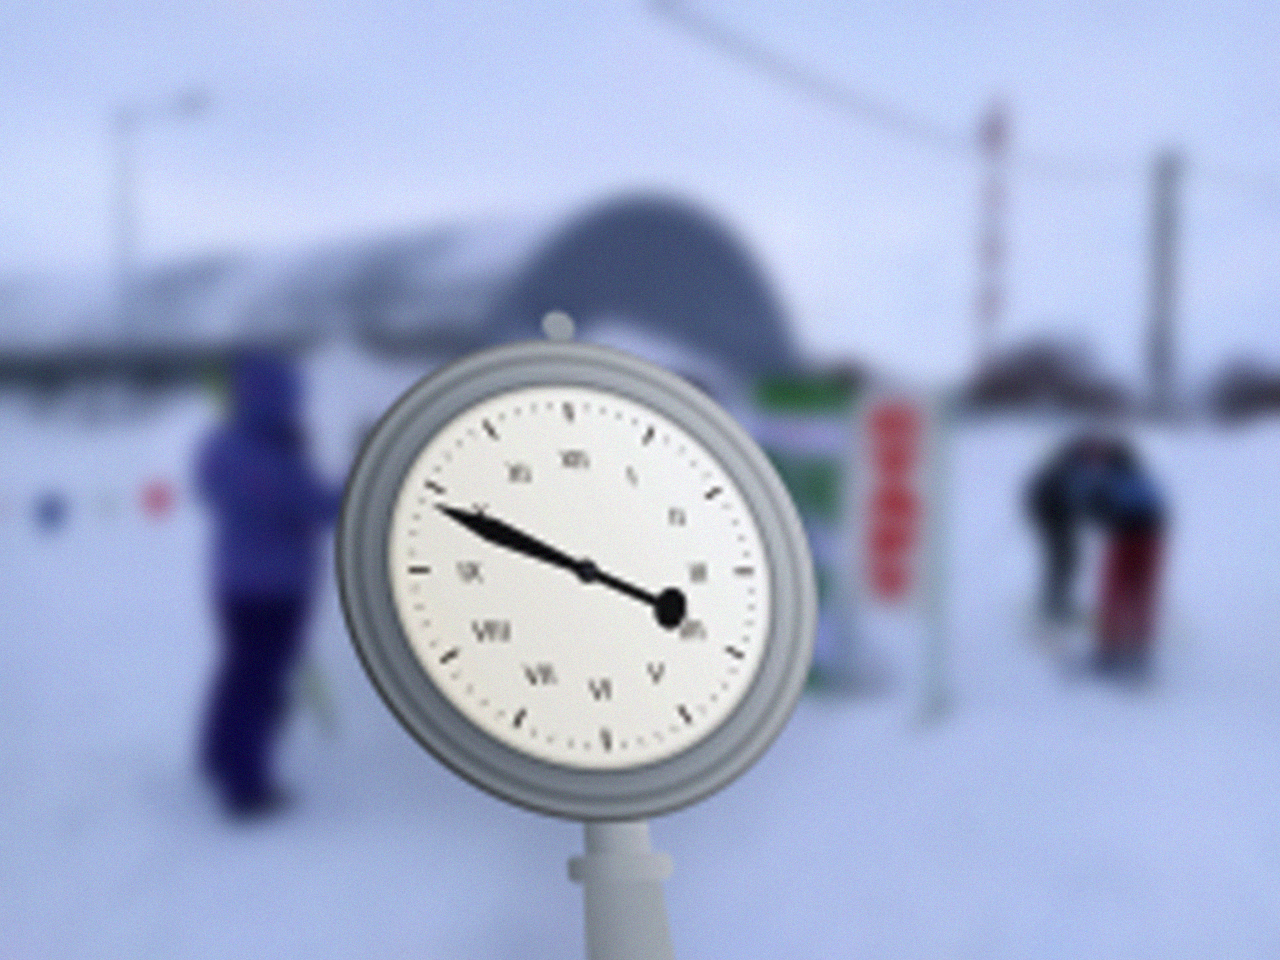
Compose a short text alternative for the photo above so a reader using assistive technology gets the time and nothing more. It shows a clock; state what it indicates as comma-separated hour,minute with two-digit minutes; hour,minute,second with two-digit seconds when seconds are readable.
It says 3,49
